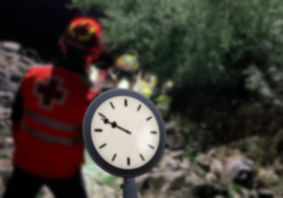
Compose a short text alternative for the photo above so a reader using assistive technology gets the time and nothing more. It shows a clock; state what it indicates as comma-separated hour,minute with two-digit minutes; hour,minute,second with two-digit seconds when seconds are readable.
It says 9,49
